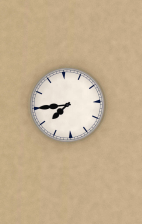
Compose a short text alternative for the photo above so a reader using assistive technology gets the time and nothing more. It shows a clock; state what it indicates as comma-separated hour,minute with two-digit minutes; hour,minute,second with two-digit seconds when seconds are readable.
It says 7,45
